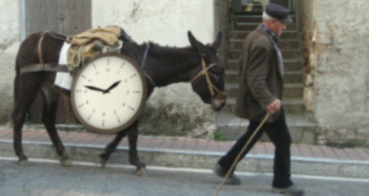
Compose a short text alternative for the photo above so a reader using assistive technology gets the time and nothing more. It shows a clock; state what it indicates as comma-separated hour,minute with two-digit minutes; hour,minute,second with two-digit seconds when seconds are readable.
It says 1,47
